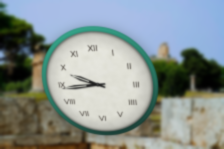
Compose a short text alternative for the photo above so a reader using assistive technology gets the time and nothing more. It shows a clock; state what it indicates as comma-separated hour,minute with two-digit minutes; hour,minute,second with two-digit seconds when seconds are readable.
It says 9,44
